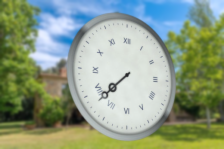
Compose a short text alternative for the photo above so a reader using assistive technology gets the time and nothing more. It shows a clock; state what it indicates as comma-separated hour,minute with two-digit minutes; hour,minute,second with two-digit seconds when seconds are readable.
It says 7,38
